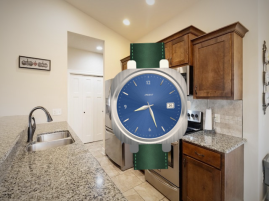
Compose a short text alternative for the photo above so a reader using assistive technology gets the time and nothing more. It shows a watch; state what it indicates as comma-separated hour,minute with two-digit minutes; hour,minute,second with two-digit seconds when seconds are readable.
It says 8,27
